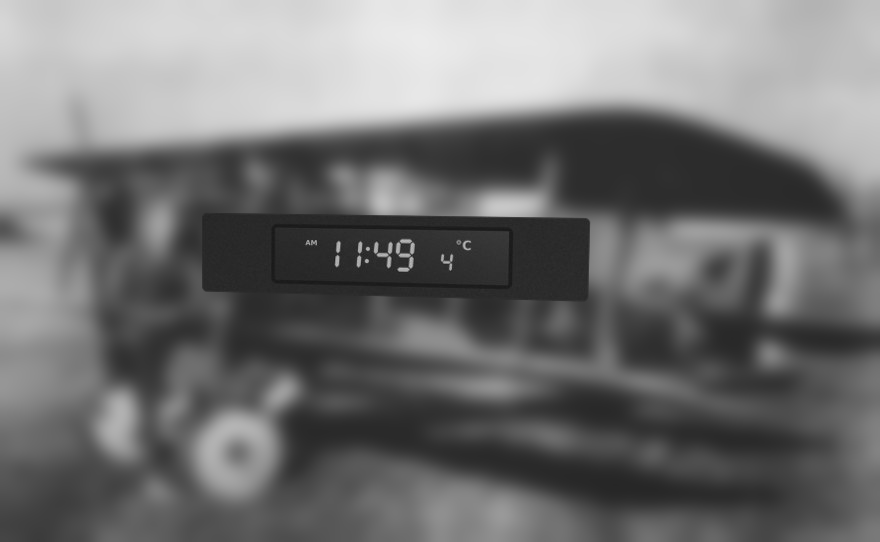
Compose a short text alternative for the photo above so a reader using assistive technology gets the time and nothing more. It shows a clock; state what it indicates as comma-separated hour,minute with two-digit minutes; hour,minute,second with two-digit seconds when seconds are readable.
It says 11,49
